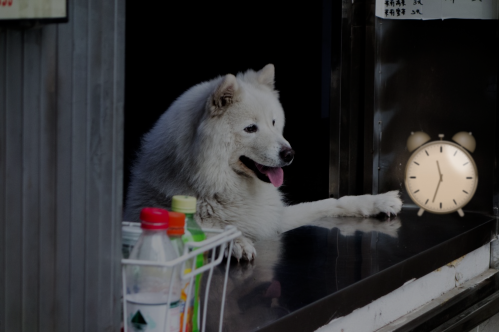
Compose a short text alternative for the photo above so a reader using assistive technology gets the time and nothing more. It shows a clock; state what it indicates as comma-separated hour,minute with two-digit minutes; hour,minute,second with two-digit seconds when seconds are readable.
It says 11,33
